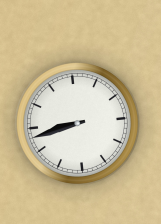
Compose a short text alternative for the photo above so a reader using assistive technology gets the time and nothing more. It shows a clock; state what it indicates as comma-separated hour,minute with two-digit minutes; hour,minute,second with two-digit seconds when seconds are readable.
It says 8,43
